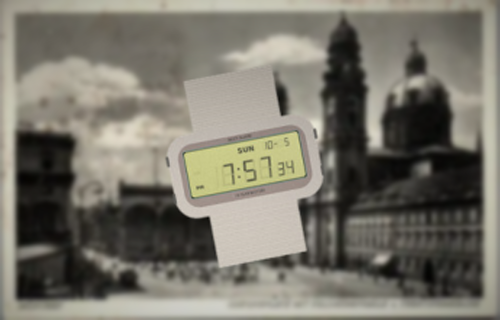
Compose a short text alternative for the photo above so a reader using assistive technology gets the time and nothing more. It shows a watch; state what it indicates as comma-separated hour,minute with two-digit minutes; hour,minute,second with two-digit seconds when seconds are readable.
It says 7,57,34
